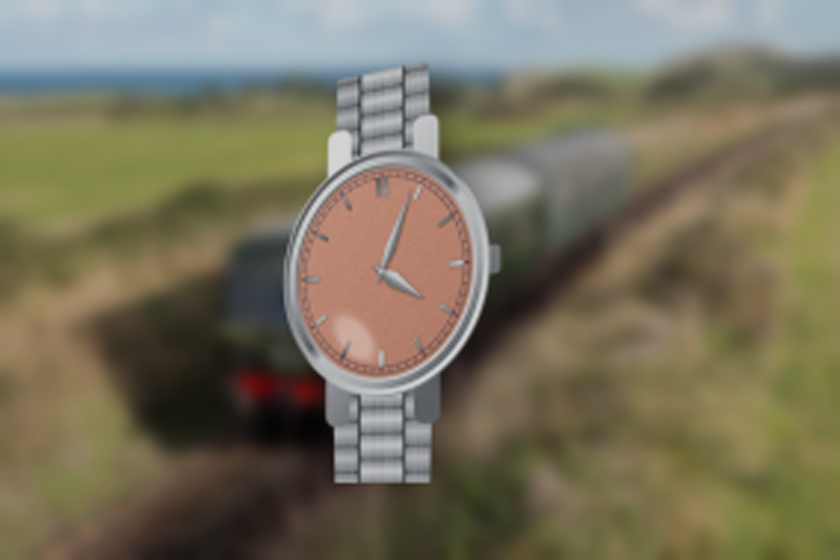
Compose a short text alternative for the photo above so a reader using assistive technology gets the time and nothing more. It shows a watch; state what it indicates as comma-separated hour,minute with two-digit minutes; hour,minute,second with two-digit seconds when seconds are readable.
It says 4,04
